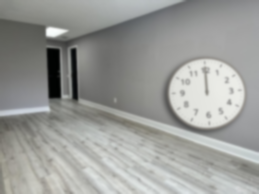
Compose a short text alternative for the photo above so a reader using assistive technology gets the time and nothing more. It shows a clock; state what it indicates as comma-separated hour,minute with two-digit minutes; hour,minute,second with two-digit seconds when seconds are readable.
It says 12,00
